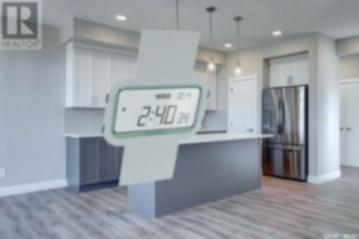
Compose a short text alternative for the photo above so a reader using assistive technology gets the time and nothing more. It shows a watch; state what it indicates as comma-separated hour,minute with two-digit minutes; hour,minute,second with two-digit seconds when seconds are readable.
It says 2,40
